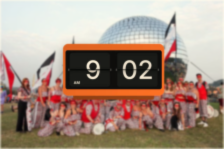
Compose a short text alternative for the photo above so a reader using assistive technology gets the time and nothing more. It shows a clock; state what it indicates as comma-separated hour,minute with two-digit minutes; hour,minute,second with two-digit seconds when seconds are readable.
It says 9,02
